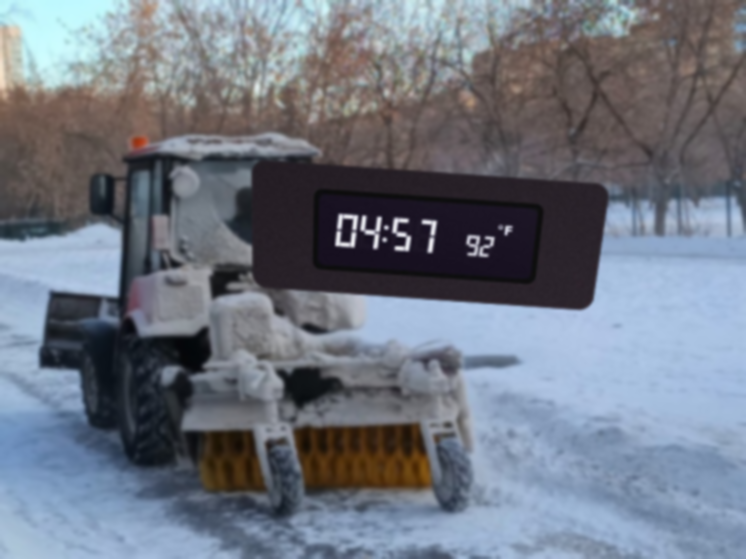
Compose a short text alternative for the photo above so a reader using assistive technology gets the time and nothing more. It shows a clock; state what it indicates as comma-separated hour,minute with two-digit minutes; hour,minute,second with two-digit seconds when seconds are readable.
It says 4,57
